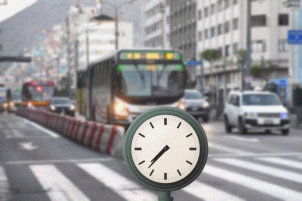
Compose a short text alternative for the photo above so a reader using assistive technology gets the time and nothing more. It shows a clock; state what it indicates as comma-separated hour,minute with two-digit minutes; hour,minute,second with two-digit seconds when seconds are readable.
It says 7,37
